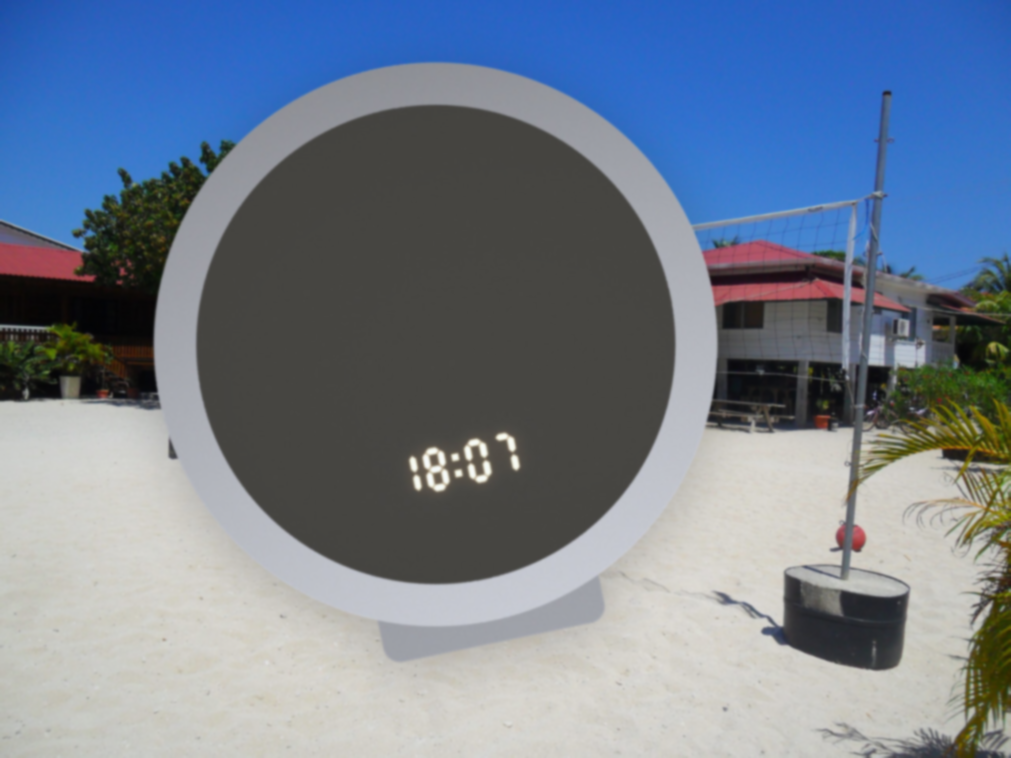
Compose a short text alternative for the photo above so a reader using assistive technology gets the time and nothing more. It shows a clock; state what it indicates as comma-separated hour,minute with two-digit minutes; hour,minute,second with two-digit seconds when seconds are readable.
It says 18,07
